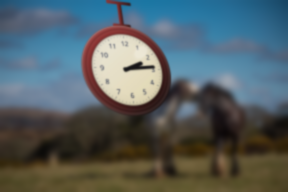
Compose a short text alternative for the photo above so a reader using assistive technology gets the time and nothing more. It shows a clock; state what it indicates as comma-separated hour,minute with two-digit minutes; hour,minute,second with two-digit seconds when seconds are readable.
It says 2,14
